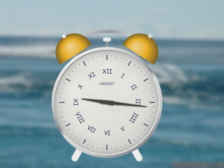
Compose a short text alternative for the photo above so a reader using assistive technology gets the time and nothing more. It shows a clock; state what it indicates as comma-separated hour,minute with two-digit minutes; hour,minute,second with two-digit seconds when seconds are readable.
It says 9,16
